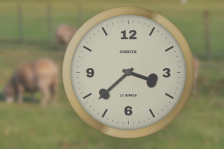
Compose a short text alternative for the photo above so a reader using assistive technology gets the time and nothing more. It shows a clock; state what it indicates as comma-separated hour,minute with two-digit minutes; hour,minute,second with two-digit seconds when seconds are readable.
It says 3,38
